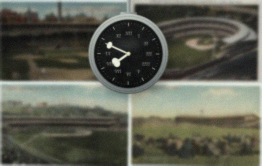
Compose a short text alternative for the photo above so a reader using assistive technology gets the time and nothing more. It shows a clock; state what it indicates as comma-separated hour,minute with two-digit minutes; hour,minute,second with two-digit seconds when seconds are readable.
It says 7,49
